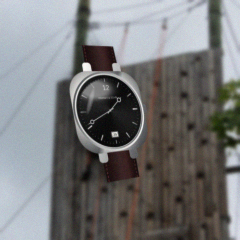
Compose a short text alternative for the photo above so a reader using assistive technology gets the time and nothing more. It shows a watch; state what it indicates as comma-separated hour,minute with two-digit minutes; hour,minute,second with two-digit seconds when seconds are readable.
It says 1,41
